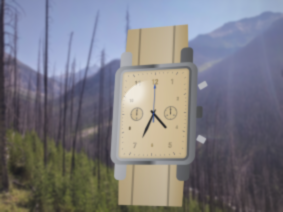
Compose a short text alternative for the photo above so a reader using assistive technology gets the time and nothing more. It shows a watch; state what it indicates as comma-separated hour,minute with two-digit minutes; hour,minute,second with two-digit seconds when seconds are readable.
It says 4,34
